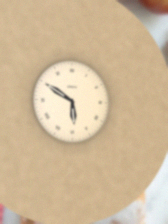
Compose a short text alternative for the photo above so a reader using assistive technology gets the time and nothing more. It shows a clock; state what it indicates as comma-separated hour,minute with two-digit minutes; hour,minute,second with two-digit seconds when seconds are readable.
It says 5,50
